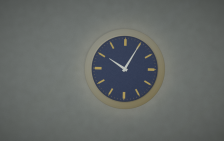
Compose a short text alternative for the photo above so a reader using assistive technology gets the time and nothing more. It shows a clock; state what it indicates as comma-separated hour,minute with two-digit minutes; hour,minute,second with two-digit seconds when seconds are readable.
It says 10,05
